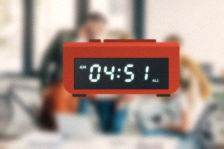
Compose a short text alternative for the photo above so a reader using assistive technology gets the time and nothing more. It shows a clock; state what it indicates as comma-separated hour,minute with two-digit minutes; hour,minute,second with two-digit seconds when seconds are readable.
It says 4,51
